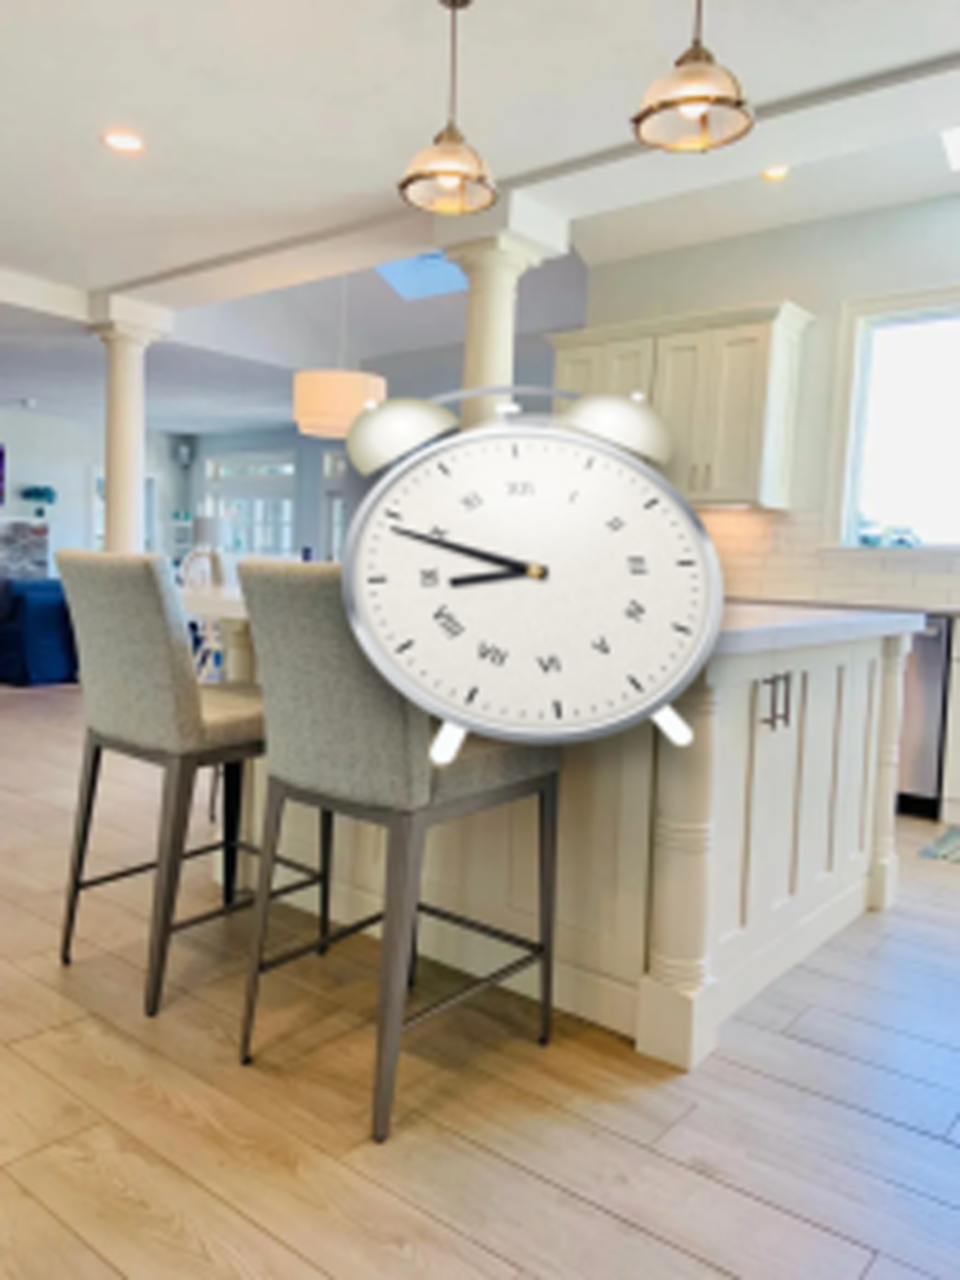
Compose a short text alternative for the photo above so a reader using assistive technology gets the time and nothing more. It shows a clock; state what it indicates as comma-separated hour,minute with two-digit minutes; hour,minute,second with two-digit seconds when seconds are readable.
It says 8,49
